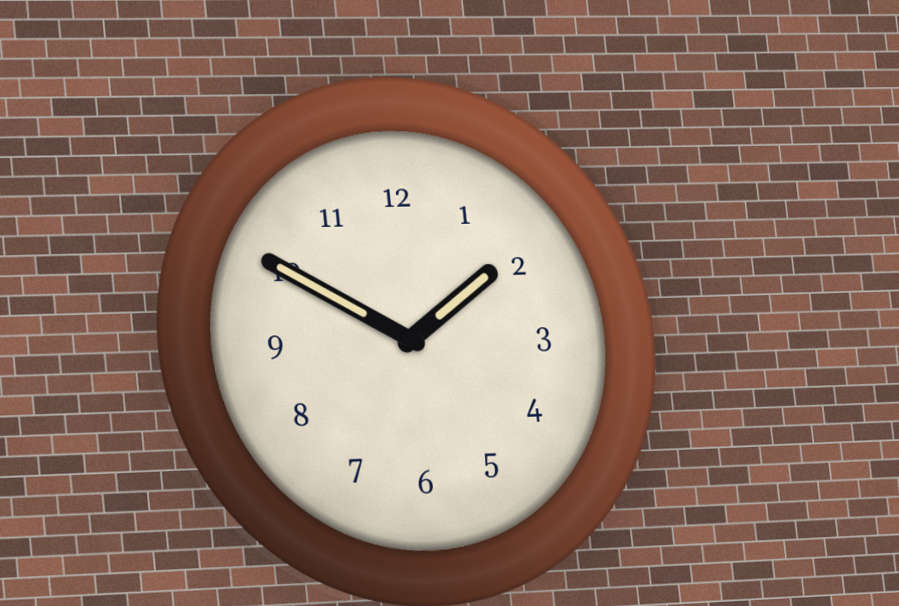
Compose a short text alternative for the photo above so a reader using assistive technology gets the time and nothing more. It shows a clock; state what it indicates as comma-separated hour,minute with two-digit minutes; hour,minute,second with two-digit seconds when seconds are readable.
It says 1,50
